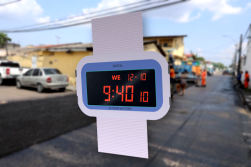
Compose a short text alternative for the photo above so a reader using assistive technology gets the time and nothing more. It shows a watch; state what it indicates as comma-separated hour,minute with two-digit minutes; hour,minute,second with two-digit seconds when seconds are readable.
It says 9,40,10
